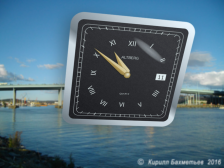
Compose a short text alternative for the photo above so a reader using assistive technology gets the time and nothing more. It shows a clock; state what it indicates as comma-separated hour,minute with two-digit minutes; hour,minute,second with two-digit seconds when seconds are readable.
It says 10,51
